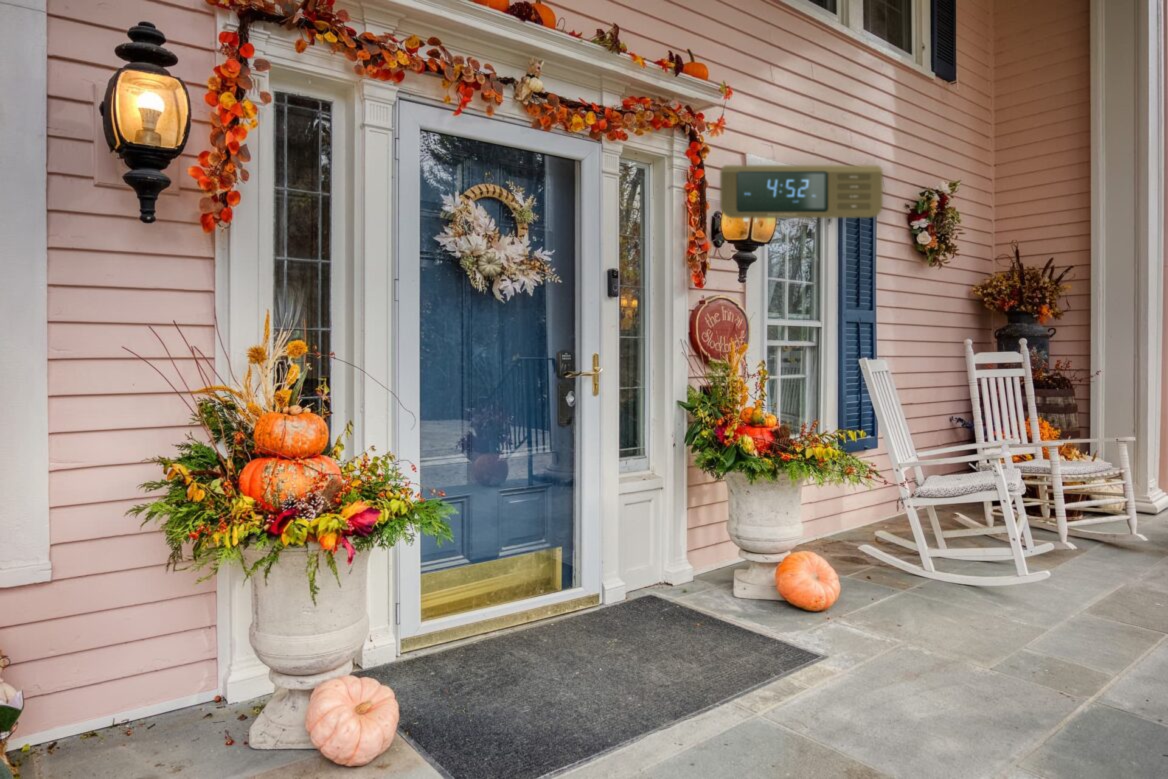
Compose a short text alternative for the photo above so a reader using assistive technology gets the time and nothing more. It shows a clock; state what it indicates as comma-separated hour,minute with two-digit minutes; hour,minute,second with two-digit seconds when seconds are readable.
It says 4,52
